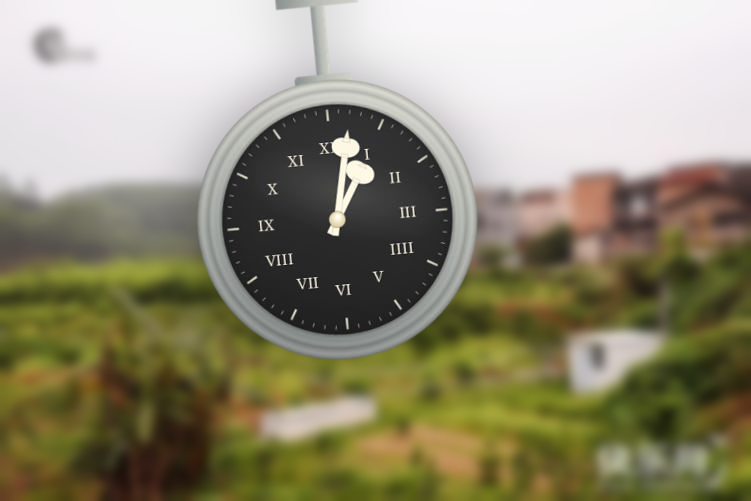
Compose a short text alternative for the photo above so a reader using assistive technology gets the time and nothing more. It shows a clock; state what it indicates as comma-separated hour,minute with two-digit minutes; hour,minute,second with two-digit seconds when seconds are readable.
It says 1,02
